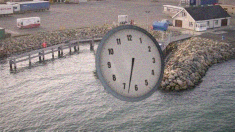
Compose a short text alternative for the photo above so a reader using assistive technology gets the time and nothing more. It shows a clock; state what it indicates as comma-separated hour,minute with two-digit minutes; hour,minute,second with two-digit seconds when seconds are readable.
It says 6,33
